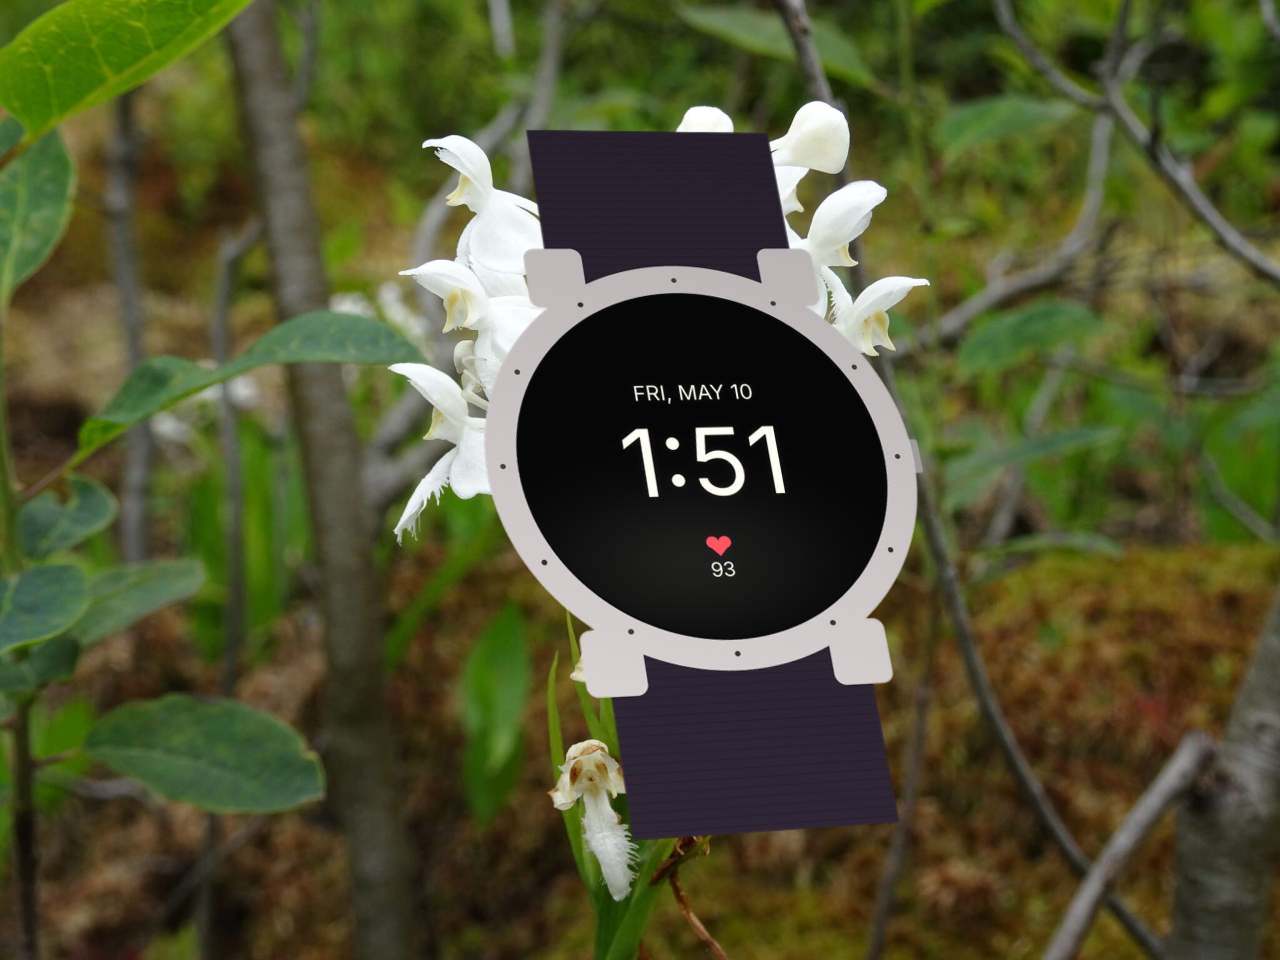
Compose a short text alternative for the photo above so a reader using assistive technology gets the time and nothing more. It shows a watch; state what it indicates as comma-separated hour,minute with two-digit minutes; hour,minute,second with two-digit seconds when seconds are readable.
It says 1,51
